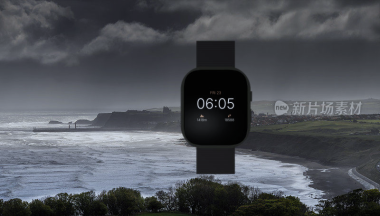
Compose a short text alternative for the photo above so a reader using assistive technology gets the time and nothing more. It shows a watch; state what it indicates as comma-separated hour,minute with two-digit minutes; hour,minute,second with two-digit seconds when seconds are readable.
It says 6,05
